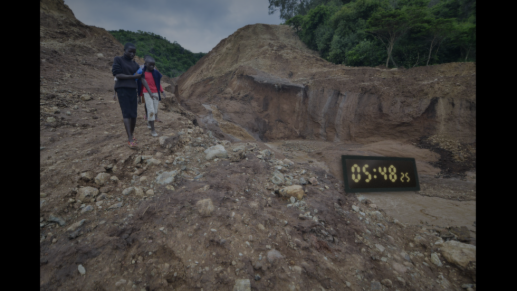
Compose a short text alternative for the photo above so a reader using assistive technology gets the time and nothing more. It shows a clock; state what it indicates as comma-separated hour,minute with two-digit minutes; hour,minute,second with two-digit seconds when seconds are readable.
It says 5,48,25
